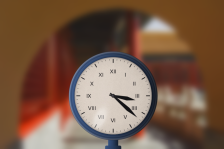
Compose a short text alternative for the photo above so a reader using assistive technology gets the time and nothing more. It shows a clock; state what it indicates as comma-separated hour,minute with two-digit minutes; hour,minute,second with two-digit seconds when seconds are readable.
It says 3,22
